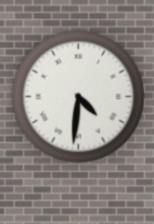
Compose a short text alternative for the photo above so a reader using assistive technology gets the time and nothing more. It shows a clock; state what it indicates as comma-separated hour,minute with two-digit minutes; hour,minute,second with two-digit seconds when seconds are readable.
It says 4,31
